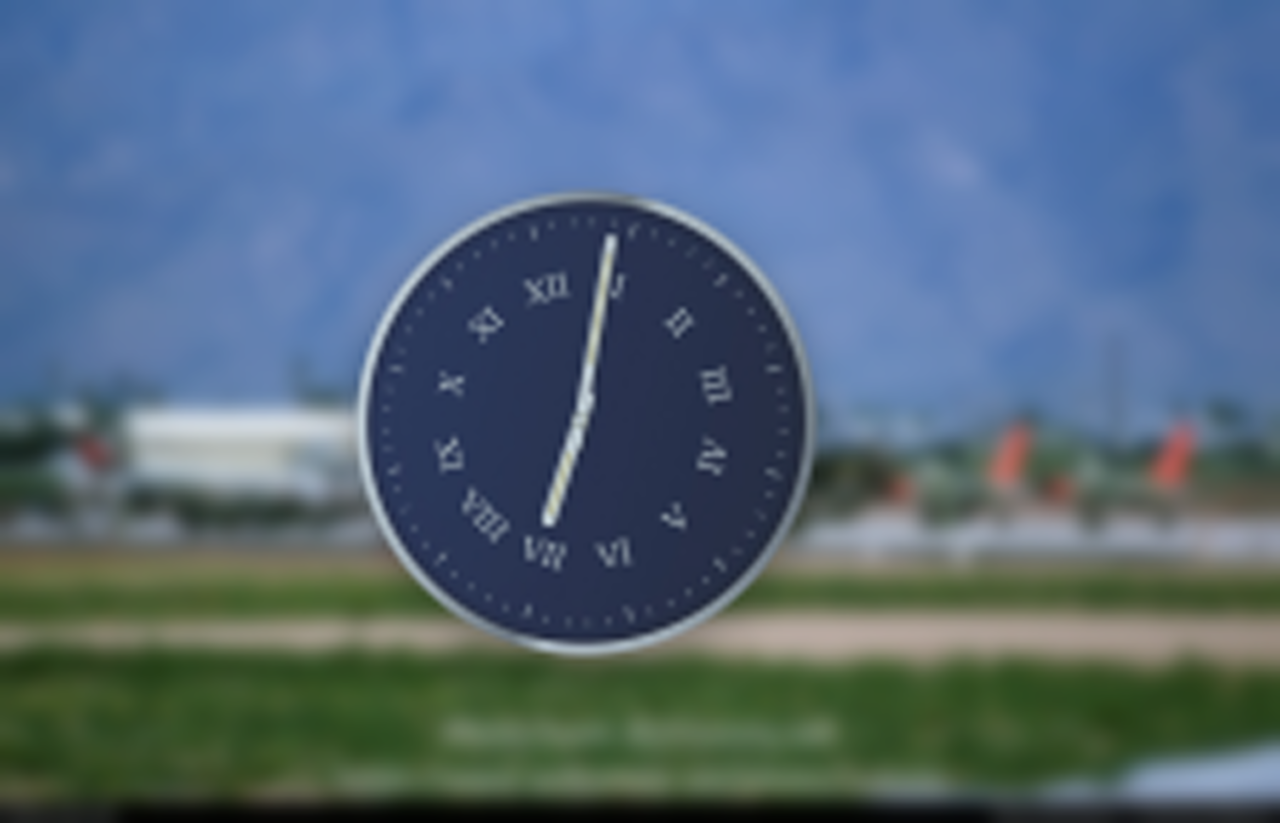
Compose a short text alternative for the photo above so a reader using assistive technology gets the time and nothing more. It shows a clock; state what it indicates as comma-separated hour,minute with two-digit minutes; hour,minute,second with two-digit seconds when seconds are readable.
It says 7,04
